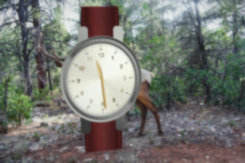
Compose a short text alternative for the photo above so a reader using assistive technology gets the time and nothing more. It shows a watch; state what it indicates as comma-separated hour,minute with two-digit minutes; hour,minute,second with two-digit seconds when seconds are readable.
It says 11,29
